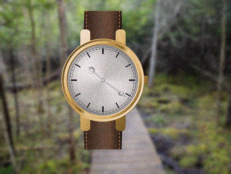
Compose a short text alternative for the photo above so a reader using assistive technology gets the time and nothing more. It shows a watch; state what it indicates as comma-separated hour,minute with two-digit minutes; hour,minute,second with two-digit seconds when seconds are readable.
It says 10,21
